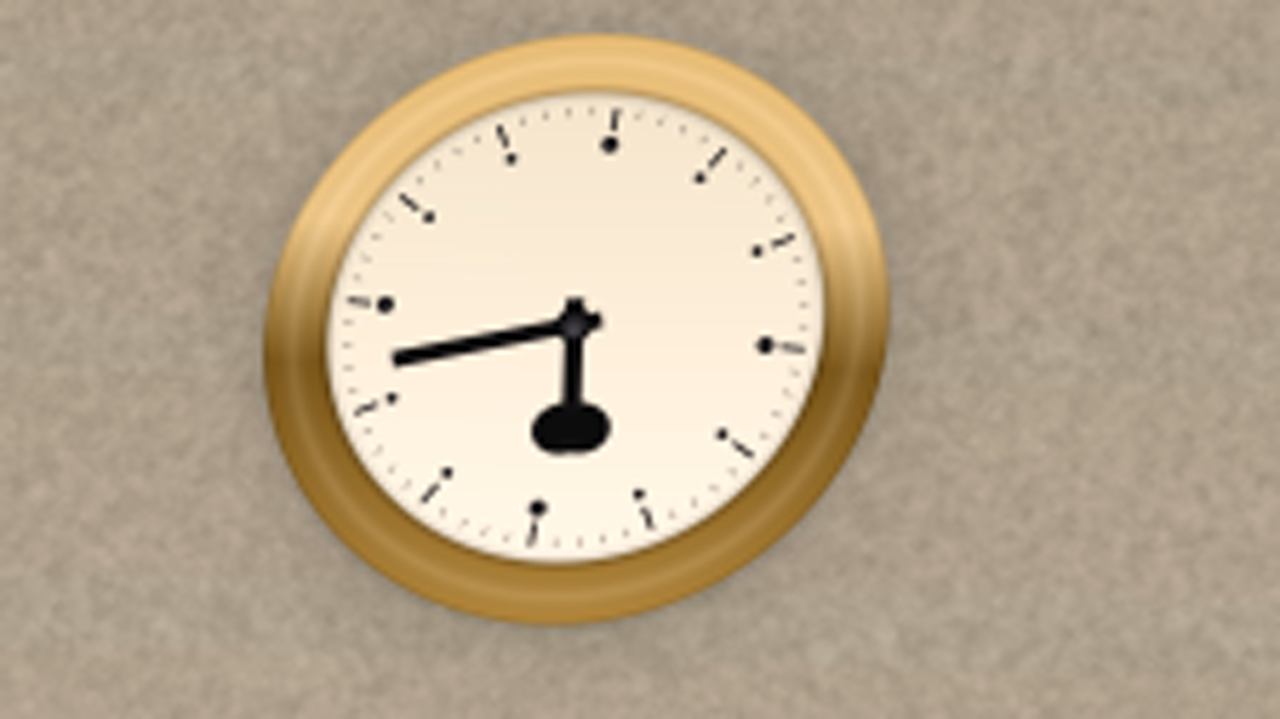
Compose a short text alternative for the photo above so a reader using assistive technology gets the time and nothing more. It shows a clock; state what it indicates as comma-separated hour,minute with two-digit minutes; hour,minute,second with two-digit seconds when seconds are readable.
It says 5,42
